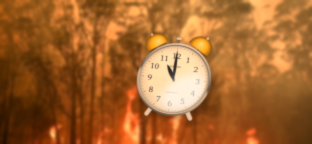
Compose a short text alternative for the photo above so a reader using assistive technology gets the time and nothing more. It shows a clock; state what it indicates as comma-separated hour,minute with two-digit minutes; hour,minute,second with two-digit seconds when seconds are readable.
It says 11,00
